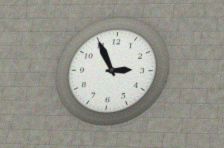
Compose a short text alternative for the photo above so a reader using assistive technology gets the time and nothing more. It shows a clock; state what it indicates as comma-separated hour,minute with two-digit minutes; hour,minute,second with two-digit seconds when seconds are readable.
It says 2,55
